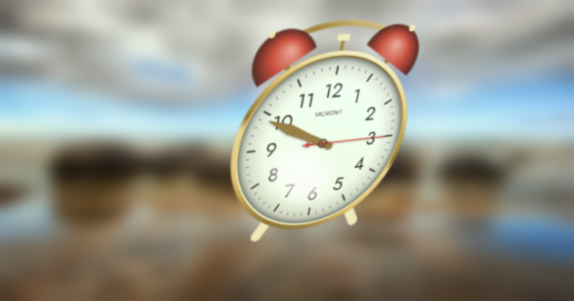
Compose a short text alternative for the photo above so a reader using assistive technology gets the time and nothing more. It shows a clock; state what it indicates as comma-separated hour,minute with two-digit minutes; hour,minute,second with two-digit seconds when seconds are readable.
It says 9,49,15
